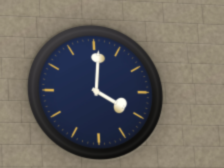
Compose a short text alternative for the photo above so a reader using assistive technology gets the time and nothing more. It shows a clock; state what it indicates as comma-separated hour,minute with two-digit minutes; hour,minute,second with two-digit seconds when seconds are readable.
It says 4,01
